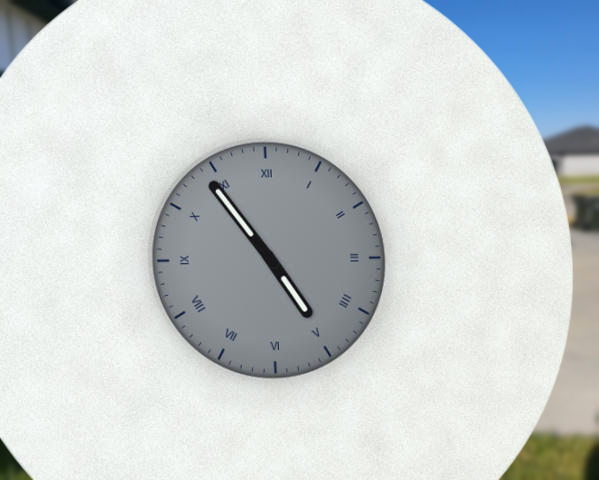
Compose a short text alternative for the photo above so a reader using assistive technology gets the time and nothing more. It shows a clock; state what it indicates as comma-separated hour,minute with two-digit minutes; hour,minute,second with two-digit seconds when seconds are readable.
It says 4,54
